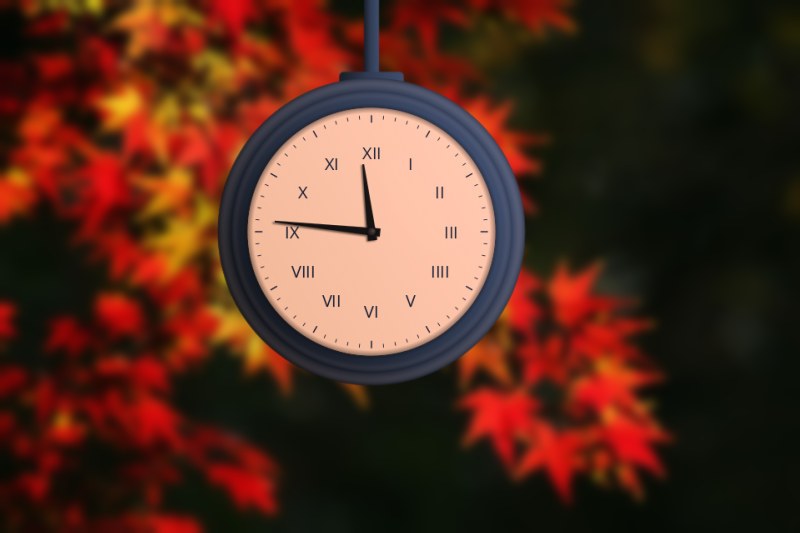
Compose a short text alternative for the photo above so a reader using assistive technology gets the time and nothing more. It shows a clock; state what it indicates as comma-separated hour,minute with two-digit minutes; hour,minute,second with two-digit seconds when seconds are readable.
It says 11,46
